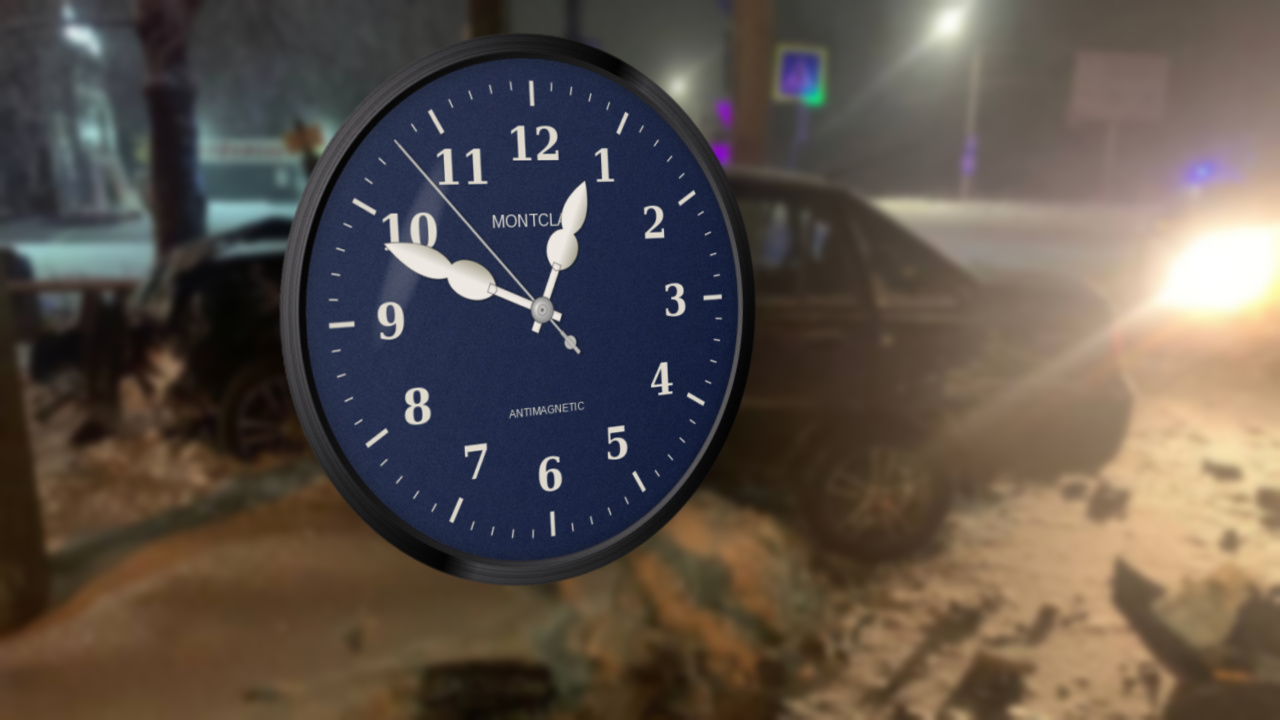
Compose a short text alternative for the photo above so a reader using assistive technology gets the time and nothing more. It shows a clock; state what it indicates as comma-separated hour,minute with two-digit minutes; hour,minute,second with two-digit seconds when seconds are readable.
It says 12,48,53
